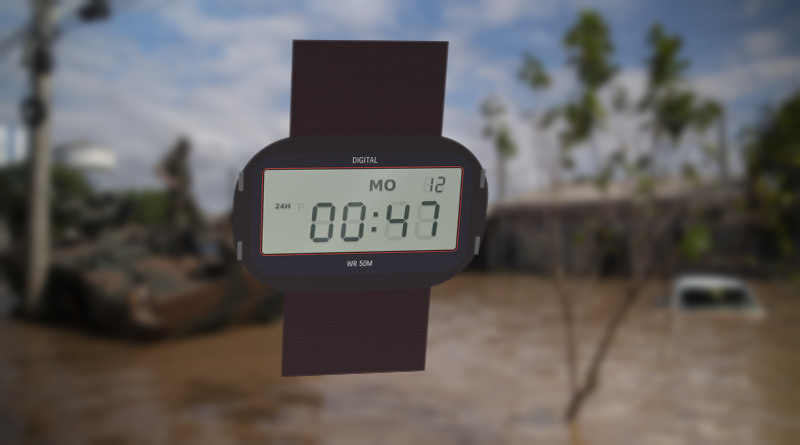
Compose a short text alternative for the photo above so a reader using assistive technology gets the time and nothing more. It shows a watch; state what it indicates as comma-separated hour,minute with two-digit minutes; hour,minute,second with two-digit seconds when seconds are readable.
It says 0,47
